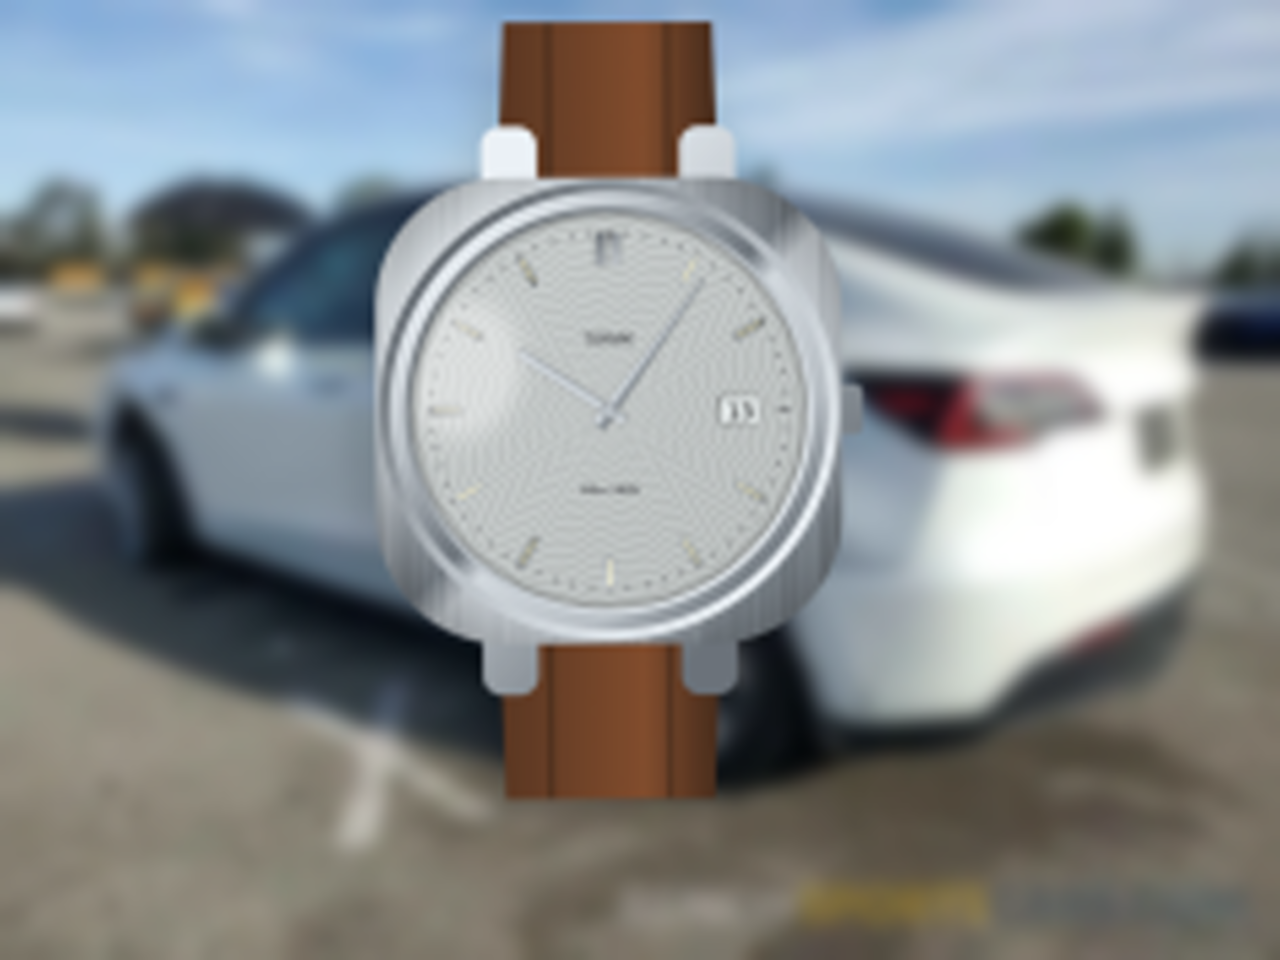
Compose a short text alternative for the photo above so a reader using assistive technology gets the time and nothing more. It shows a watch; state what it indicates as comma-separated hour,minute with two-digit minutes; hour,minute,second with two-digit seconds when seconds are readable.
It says 10,06
